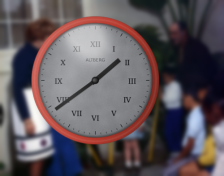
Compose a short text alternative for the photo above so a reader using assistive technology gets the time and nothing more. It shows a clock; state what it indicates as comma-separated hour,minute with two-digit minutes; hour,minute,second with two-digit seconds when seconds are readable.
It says 1,39
